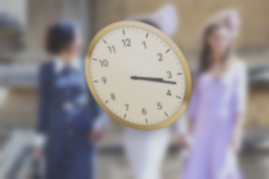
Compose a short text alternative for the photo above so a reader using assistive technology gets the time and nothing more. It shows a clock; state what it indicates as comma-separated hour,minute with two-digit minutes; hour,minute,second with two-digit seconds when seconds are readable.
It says 3,17
